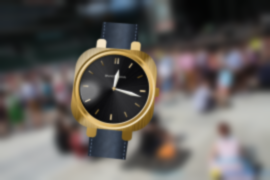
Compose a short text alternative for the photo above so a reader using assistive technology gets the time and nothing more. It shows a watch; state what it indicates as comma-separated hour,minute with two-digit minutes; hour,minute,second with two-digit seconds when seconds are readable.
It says 12,17
